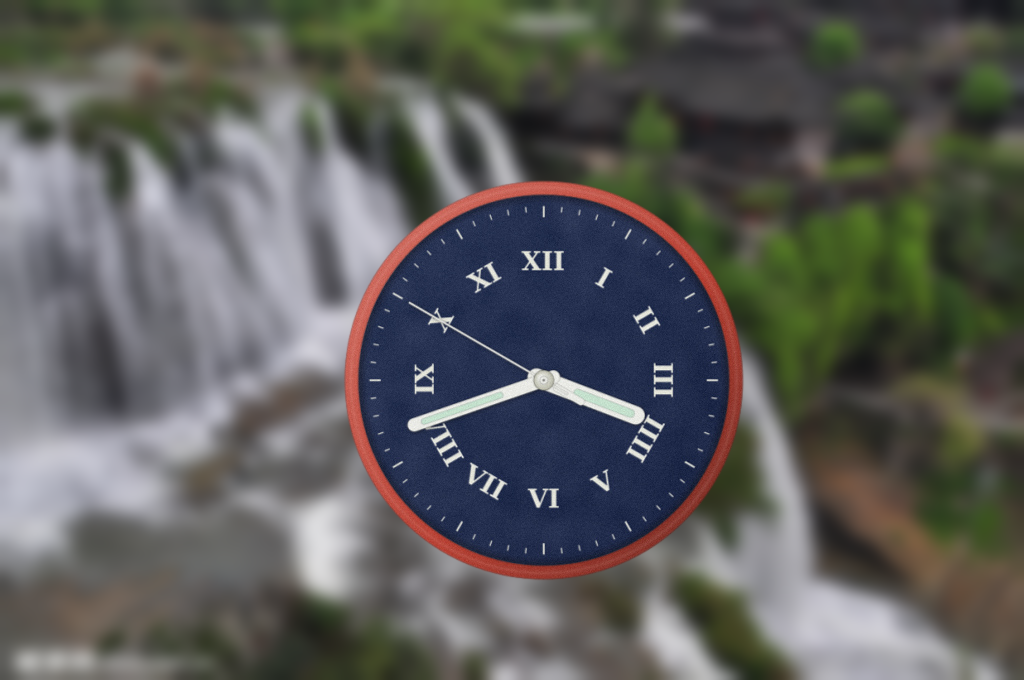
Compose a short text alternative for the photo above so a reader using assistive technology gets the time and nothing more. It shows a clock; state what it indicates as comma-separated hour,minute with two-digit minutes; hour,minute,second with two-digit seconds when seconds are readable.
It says 3,41,50
